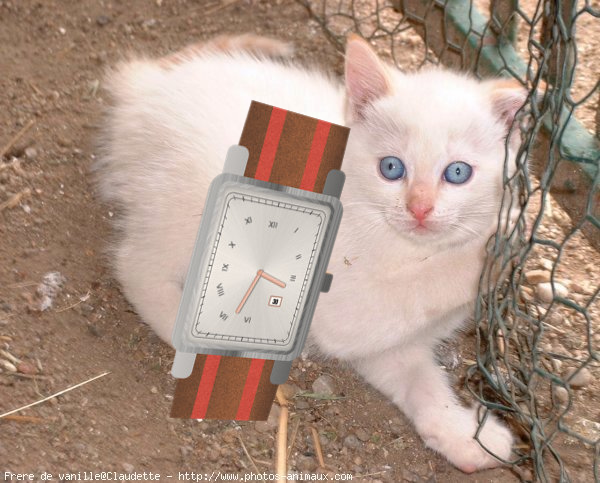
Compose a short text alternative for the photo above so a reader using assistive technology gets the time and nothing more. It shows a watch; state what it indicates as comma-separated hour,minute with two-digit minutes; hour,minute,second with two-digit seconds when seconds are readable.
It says 3,33
